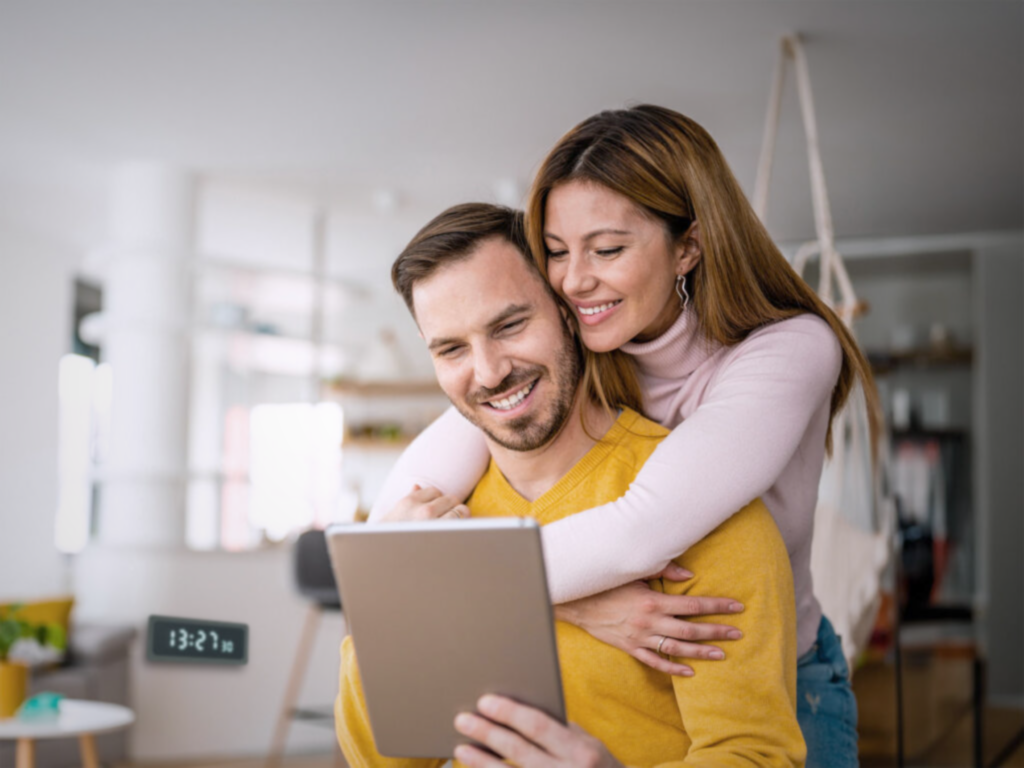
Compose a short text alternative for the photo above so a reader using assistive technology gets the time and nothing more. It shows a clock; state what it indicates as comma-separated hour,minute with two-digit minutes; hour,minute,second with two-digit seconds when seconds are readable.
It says 13,27
